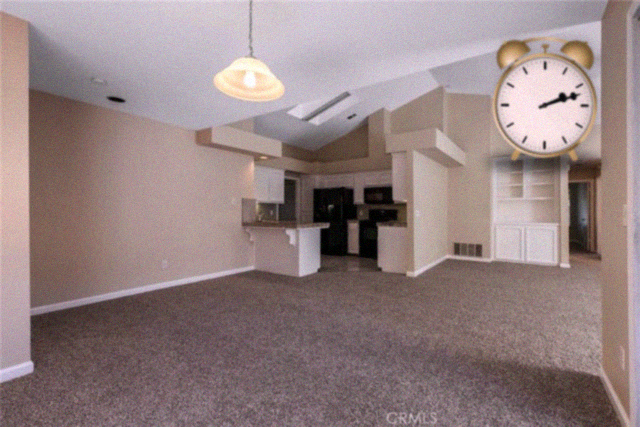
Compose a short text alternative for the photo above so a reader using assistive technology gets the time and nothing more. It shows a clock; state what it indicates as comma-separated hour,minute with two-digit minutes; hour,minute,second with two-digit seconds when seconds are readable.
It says 2,12
